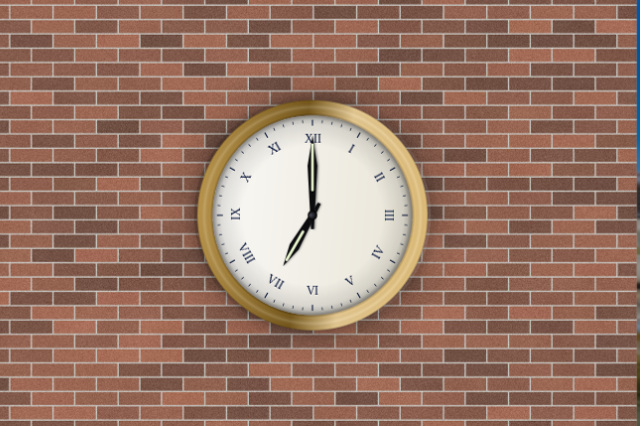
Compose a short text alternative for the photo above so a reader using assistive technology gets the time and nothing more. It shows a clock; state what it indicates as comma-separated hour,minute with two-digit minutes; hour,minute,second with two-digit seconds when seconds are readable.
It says 7,00
